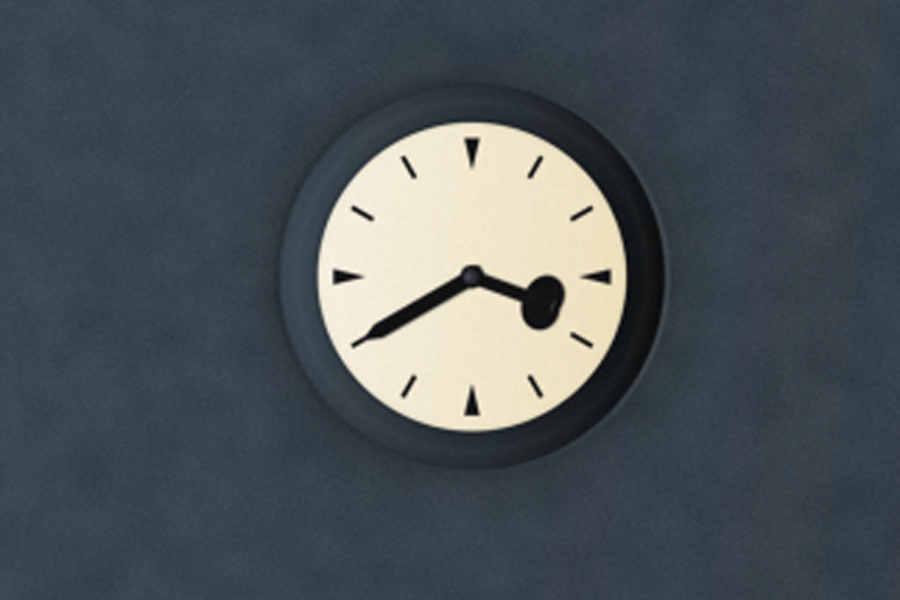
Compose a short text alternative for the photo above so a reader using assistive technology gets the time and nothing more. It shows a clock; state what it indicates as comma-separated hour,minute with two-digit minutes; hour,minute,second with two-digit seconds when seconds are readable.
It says 3,40
